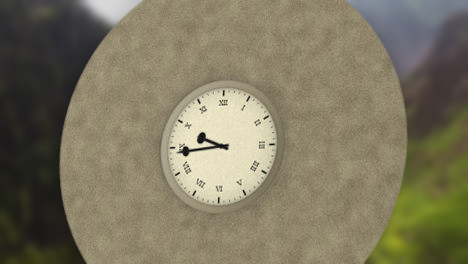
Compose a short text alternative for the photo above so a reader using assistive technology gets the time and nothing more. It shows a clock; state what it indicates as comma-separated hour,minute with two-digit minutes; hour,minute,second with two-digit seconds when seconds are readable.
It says 9,44
